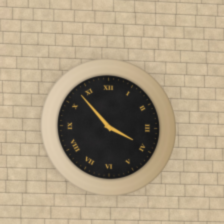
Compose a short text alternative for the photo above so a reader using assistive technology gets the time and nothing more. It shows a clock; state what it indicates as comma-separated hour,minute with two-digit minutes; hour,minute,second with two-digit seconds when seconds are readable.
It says 3,53
